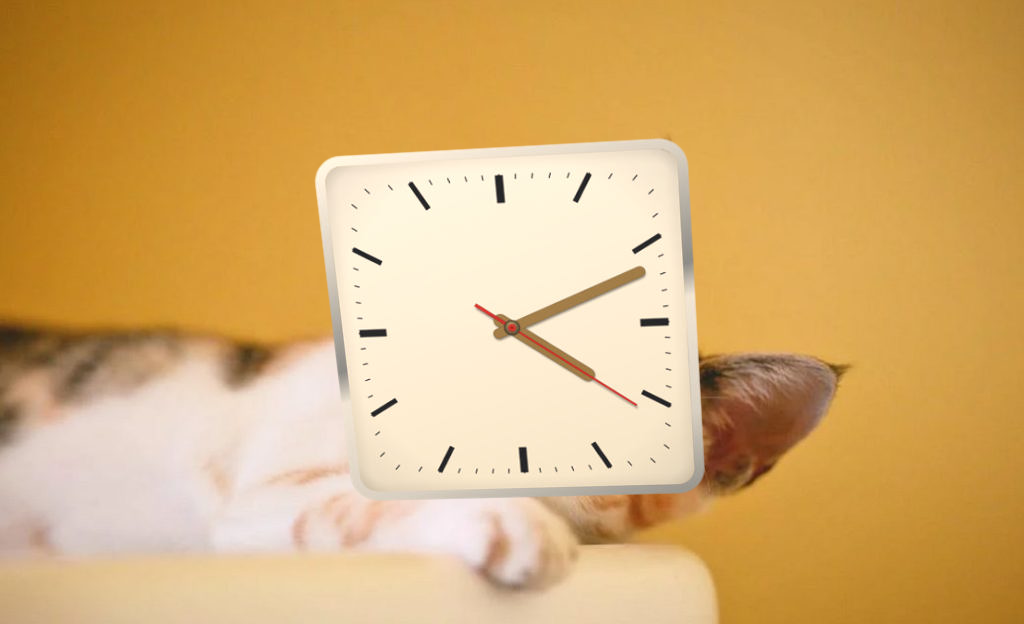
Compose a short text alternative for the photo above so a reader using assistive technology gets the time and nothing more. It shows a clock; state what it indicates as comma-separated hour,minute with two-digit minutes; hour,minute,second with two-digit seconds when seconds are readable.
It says 4,11,21
